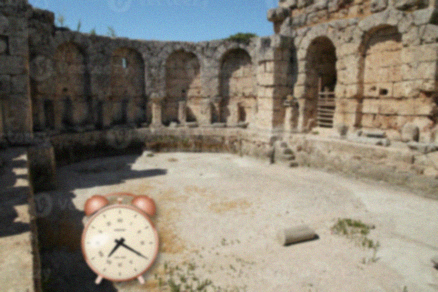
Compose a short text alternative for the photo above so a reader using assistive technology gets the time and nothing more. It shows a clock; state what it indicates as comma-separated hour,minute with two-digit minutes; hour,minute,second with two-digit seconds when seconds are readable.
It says 7,20
